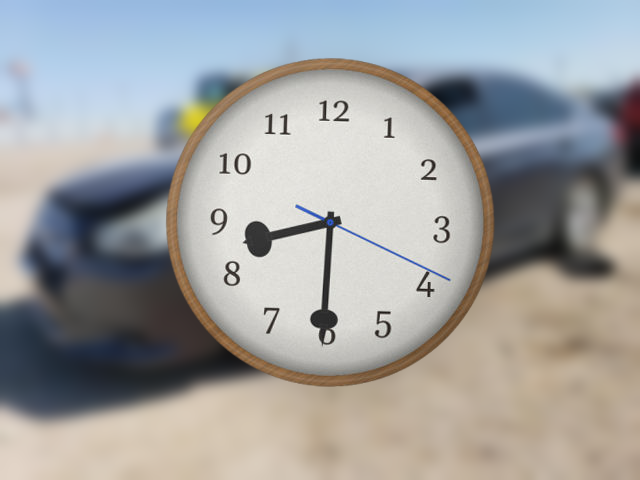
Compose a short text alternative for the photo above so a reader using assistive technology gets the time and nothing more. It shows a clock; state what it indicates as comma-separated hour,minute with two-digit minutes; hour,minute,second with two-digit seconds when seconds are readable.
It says 8,30,19
